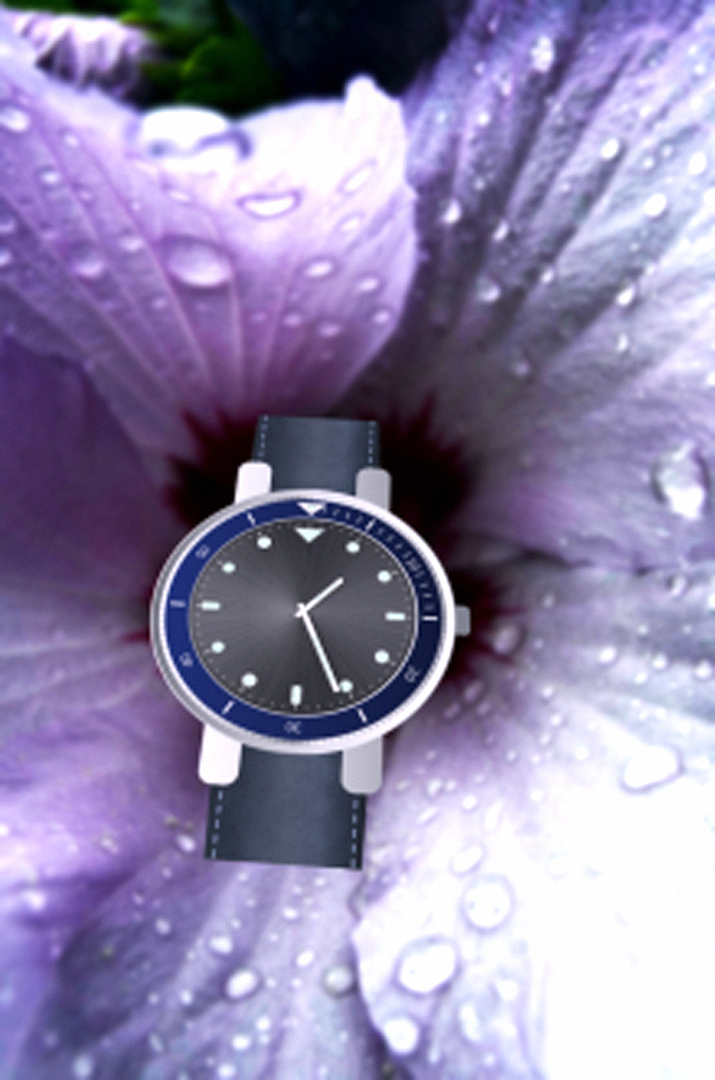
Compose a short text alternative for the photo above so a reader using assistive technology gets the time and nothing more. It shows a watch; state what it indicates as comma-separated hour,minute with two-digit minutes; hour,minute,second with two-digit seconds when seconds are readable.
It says 1,26
